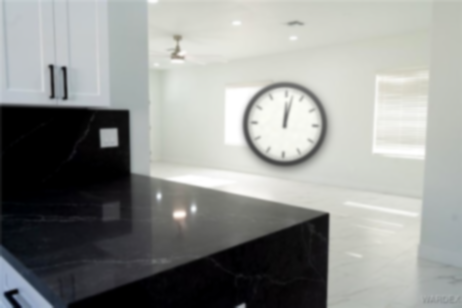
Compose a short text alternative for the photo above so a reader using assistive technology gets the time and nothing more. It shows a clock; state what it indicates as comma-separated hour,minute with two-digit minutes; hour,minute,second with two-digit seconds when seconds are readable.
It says 12,02
